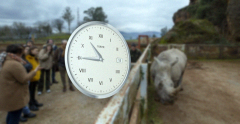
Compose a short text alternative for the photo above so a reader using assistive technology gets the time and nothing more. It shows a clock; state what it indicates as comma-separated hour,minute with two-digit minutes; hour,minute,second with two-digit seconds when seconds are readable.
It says 10,45
